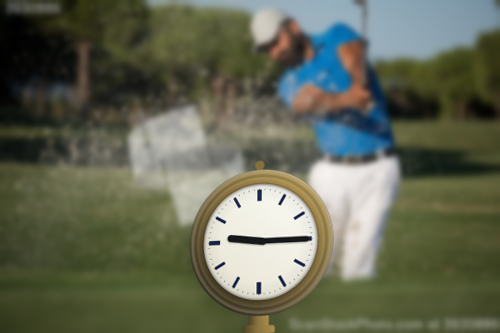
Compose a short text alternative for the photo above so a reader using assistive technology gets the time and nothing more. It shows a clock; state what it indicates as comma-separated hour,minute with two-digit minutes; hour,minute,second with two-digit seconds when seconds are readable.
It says 9,15
